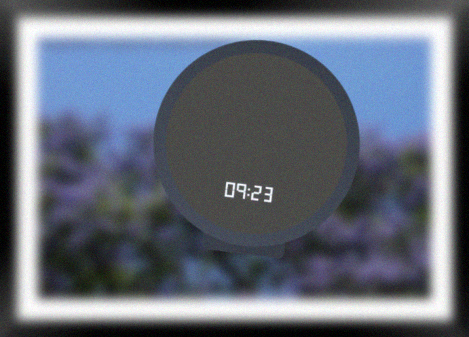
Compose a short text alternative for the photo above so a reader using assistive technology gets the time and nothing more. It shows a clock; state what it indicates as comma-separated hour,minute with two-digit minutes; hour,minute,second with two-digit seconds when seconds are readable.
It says 9,23
